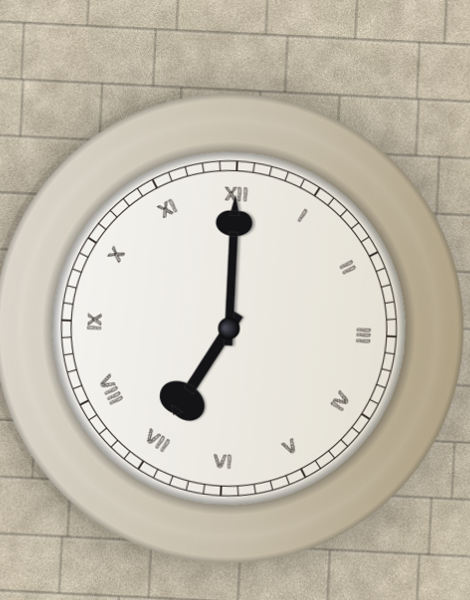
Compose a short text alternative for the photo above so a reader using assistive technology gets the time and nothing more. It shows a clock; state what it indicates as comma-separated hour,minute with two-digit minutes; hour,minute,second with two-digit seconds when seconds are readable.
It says 7,00
